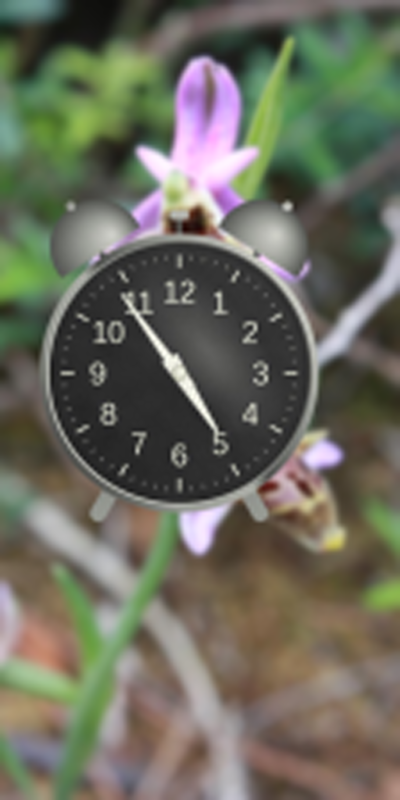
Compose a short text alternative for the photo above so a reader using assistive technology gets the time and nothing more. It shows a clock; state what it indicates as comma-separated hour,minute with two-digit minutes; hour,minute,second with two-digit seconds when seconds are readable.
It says 4,54
